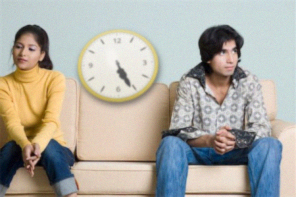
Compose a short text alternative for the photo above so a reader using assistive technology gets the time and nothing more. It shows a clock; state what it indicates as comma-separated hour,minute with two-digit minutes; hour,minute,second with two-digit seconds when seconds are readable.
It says 5,26
